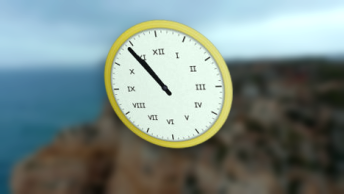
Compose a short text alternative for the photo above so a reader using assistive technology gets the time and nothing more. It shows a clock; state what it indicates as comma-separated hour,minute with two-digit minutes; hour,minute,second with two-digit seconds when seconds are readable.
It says 10,54
